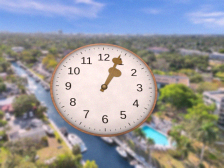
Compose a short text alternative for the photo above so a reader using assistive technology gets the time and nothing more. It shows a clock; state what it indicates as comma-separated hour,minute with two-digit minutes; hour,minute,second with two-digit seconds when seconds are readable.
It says 1,04
